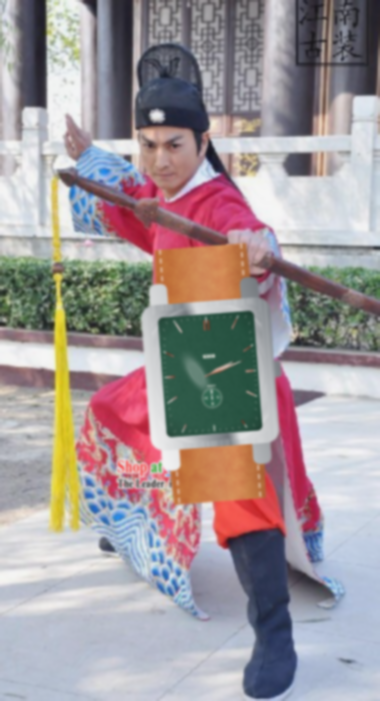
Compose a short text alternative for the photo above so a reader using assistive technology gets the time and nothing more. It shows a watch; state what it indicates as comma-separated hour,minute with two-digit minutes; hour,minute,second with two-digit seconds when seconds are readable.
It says 2,12
